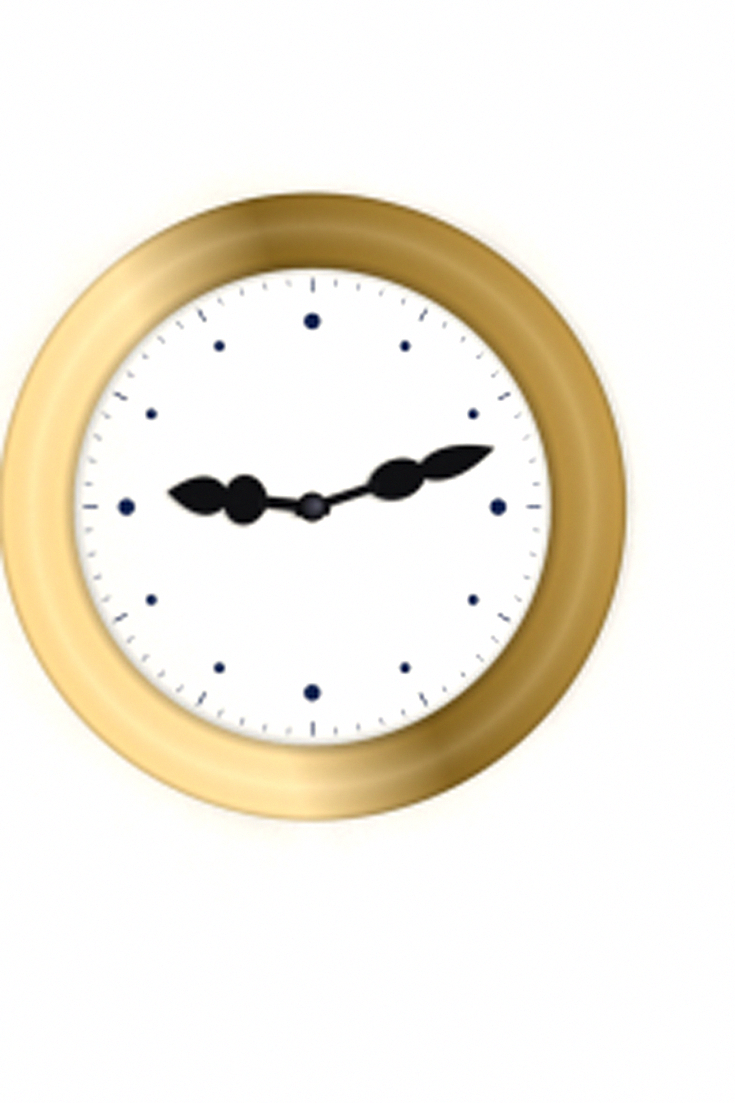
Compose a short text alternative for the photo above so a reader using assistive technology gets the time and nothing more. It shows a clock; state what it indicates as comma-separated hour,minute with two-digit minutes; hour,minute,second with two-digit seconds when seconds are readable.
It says 9,12
